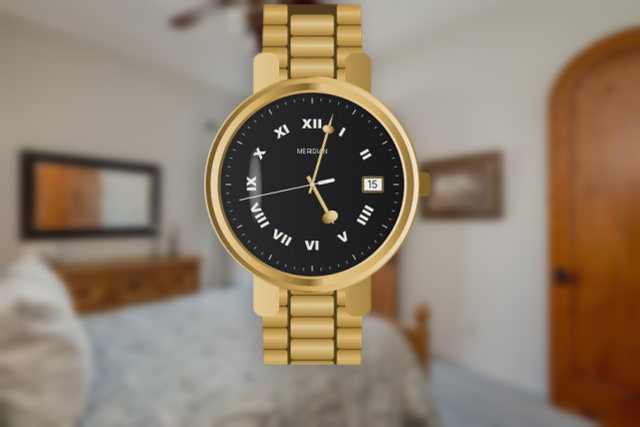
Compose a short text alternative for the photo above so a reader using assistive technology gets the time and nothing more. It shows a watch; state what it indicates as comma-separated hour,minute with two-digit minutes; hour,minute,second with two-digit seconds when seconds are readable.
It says 5,02,43
